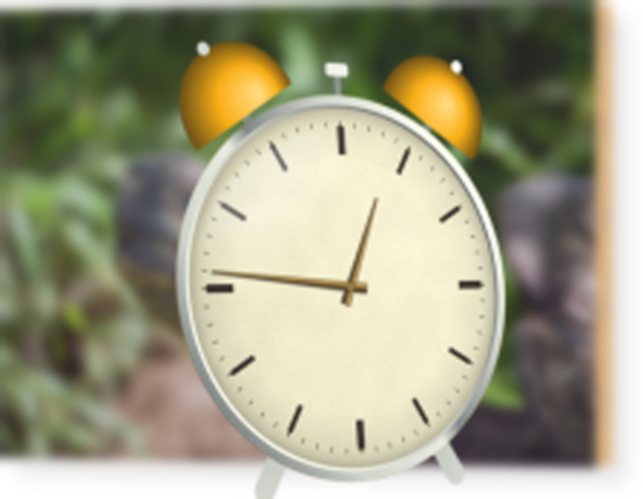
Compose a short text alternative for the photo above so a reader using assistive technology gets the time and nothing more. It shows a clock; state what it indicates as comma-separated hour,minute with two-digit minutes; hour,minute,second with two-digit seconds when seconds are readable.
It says 12,46
